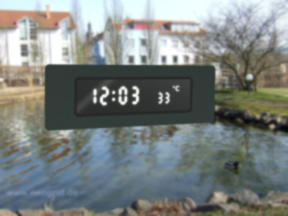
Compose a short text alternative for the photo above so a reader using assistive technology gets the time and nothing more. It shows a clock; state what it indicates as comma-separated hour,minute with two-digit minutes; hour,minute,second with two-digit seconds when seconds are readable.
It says 12,03
